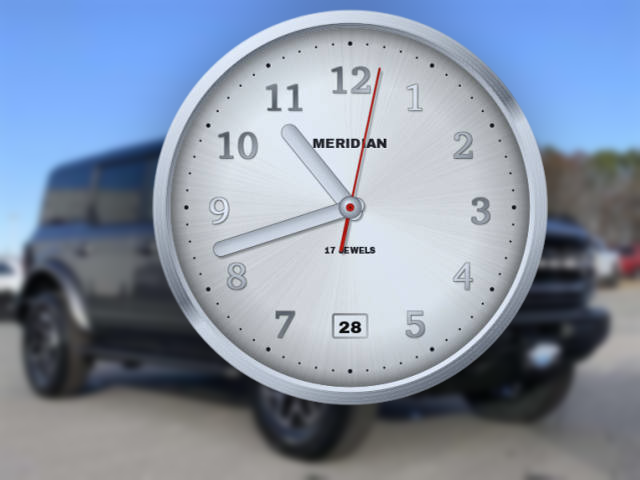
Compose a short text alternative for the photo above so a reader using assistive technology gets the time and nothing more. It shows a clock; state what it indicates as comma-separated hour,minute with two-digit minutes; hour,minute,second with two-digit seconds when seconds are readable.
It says 10,42,02
